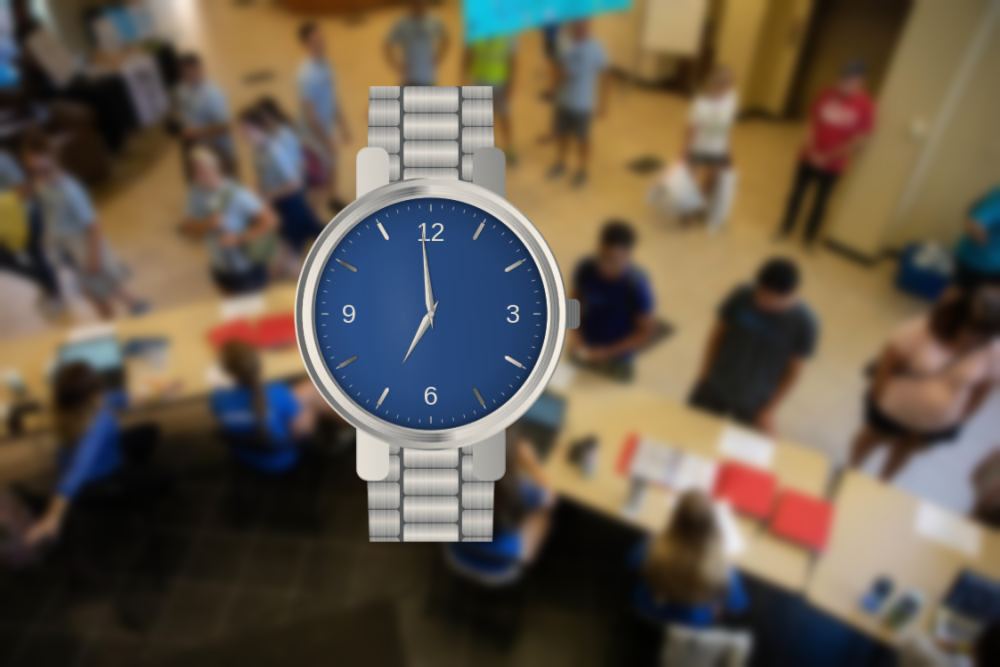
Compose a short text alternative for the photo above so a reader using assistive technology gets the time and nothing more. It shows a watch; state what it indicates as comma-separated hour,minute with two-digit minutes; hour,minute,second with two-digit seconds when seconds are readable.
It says 6,59
